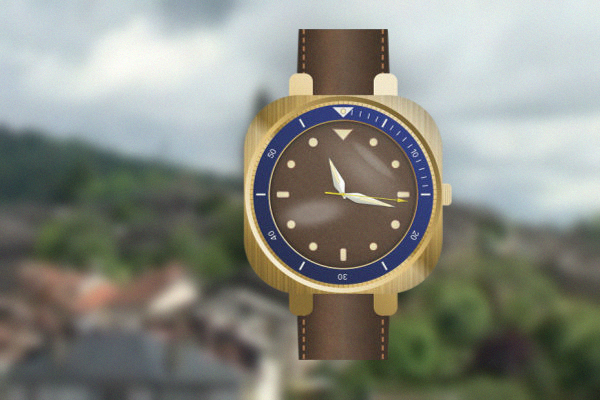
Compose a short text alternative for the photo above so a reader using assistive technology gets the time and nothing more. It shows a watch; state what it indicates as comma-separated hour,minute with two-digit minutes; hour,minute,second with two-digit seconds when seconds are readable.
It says 11,17,16
